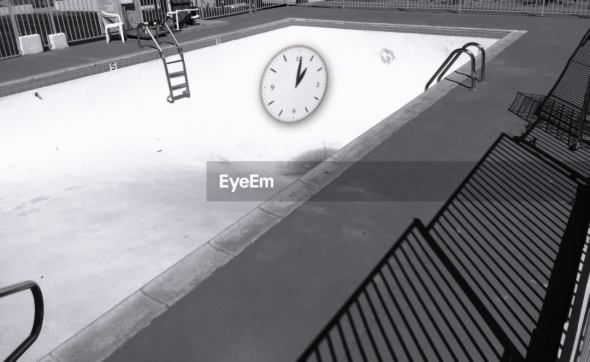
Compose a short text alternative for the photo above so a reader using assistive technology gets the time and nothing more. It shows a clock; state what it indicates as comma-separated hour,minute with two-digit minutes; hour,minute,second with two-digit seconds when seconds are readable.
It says 1,01
